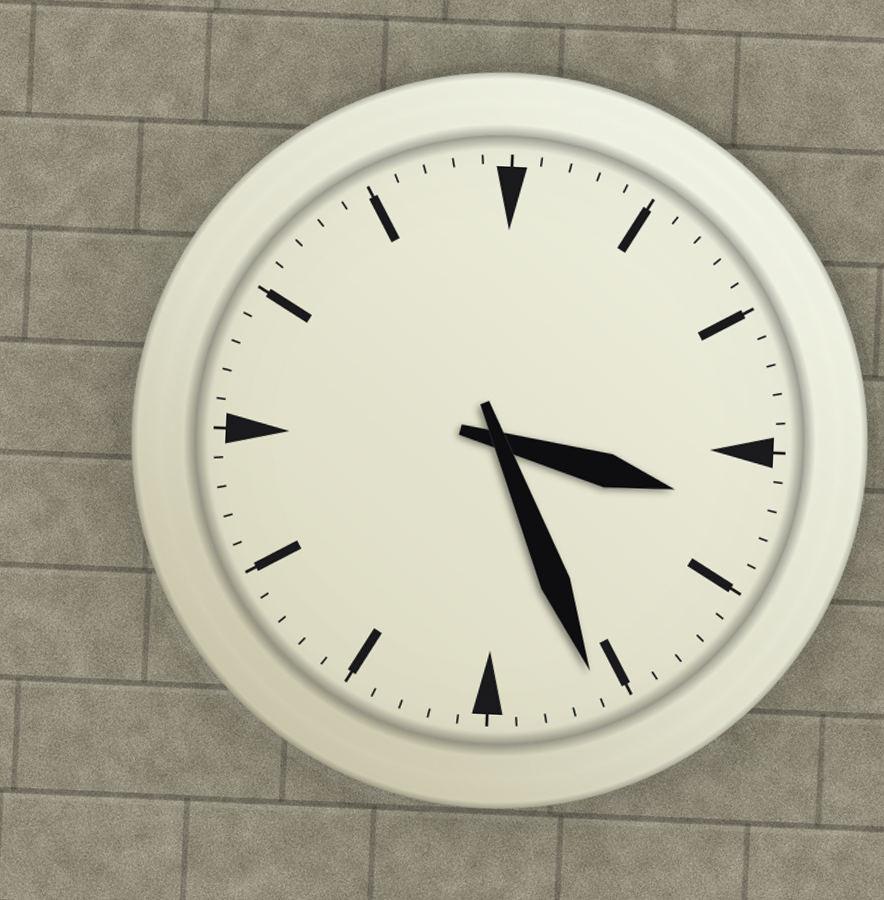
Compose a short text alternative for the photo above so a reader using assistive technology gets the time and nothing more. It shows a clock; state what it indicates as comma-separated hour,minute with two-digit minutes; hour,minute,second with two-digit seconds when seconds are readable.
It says 3,26
